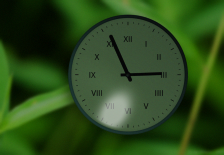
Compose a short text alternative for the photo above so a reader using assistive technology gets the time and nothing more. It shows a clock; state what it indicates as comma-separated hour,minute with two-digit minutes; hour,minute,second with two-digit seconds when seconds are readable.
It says 2,56
